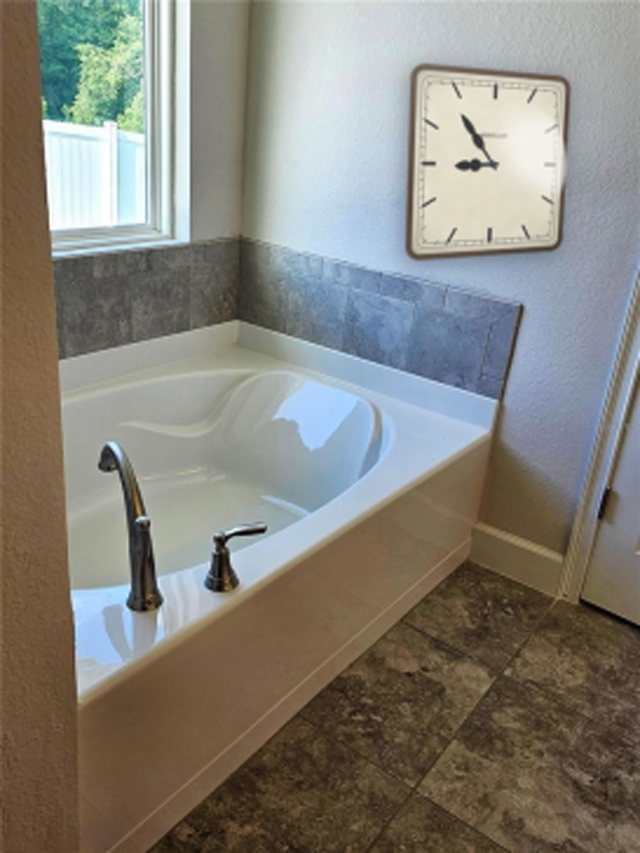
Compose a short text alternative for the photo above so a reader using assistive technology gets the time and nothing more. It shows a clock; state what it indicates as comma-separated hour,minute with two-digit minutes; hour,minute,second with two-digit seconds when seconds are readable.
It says 8,54
